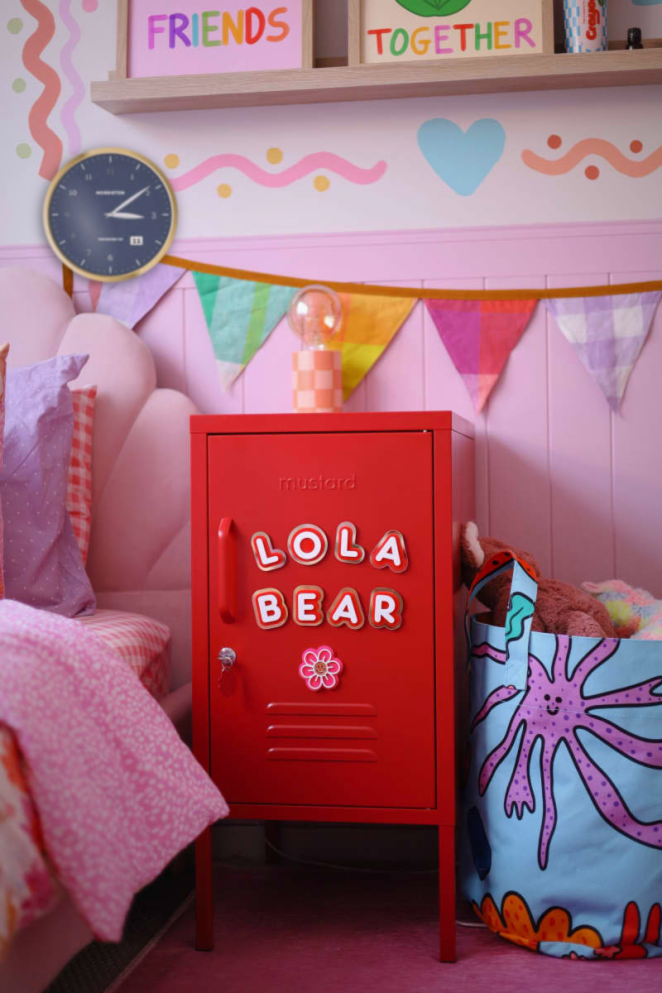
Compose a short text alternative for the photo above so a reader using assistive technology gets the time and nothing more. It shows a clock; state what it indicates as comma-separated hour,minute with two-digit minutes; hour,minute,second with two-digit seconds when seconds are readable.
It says 3,09
